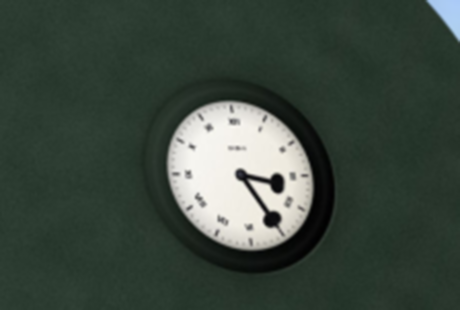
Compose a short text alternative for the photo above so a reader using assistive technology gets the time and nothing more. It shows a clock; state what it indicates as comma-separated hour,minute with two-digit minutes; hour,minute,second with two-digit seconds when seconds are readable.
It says 3,25
